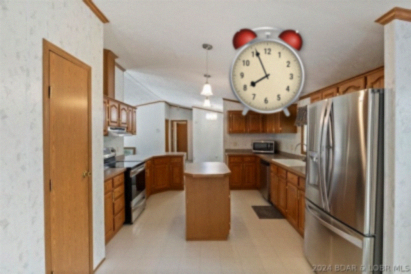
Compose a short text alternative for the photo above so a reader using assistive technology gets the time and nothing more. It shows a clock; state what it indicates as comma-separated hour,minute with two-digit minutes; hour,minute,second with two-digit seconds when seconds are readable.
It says 7,56
